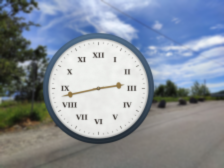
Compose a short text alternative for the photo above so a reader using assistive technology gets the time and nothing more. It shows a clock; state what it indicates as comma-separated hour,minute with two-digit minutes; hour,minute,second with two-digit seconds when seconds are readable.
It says 2,43
